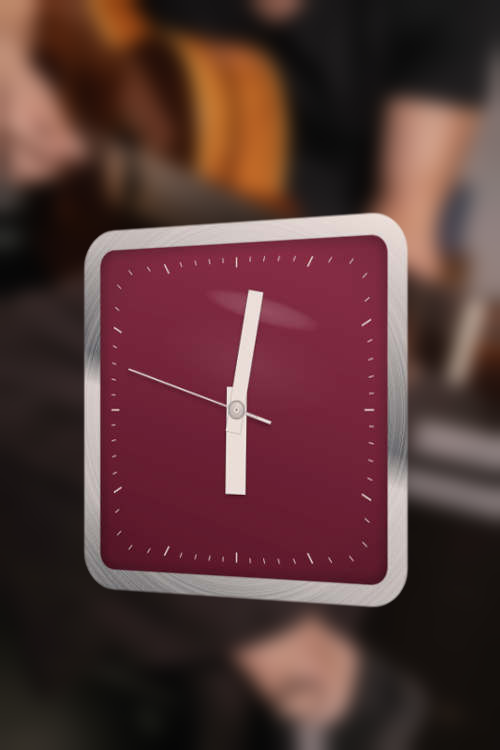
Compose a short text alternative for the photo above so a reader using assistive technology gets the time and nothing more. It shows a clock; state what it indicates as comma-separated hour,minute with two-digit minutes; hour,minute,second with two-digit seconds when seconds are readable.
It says 6,01,48
